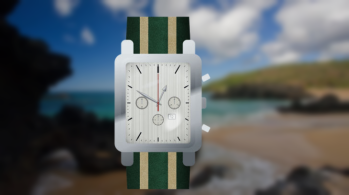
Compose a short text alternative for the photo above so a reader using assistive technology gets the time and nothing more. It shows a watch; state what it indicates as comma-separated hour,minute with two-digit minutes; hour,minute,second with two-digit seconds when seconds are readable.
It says 12,50
